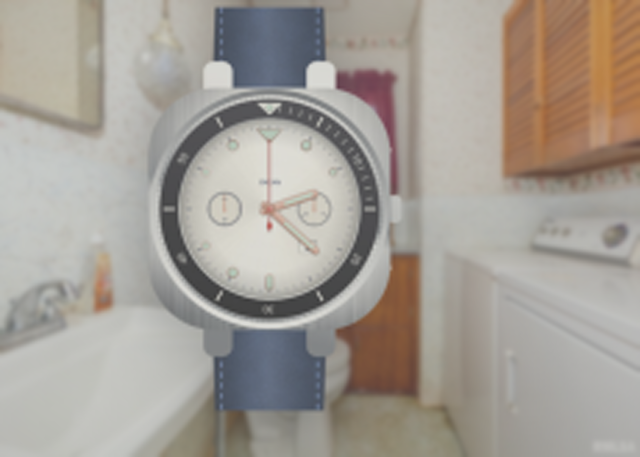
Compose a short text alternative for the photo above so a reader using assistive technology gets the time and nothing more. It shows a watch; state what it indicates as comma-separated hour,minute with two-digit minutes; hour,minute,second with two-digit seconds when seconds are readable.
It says 2,22
